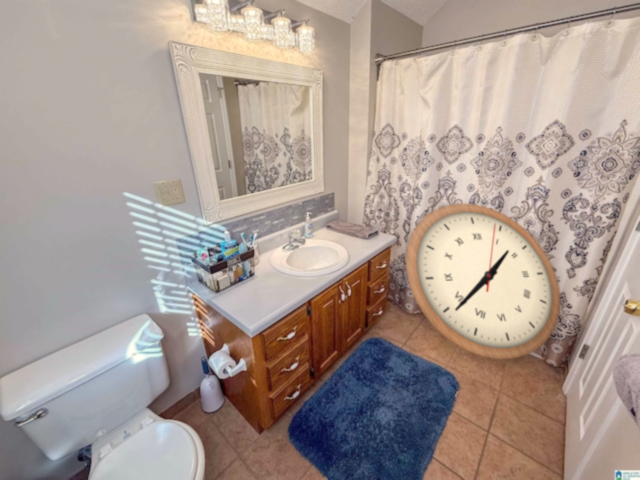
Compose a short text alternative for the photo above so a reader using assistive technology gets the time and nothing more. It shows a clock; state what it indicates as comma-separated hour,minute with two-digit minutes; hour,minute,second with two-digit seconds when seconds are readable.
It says 1,39,04
